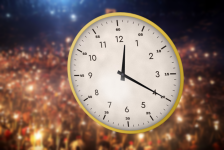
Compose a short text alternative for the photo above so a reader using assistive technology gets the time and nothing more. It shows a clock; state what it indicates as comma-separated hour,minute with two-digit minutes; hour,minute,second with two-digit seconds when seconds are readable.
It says 12,20
